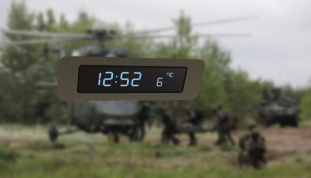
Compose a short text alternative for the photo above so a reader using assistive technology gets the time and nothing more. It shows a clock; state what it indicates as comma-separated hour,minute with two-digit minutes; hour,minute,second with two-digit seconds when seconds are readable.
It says 12,52
